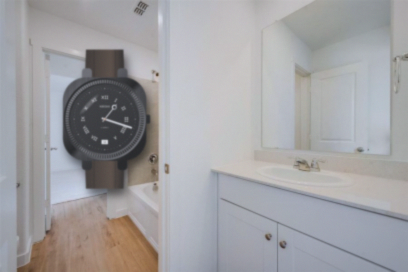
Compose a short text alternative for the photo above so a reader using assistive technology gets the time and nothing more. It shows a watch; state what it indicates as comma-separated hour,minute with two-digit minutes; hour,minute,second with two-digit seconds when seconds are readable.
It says 1,18
